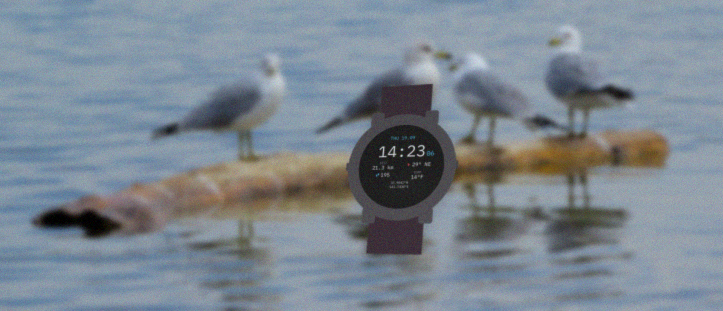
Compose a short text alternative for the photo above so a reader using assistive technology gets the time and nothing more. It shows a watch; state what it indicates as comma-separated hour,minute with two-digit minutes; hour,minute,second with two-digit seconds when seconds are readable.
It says 14,23
